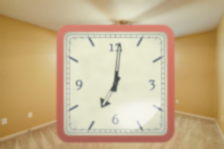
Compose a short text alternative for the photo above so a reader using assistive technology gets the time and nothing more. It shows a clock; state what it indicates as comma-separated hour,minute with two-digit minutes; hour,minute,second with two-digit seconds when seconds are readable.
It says 7,01
